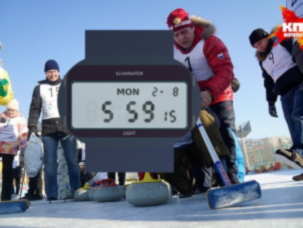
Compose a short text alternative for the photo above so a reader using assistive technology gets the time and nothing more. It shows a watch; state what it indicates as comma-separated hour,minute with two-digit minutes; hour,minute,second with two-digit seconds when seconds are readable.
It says 5,59,15
